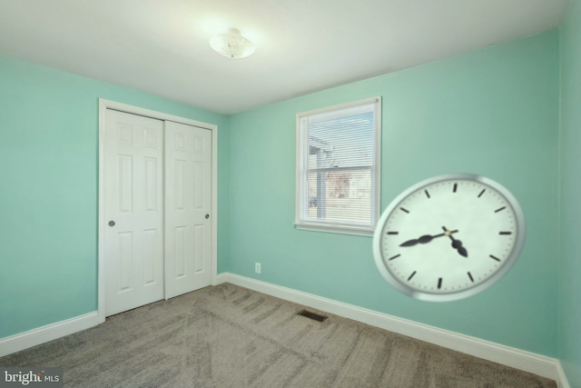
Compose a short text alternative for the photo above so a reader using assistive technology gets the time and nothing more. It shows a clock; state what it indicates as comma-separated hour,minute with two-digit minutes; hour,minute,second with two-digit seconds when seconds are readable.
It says 4,42
